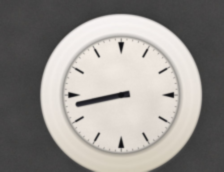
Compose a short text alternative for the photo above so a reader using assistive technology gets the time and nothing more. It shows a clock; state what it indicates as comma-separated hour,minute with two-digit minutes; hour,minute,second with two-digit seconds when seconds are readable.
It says 8,43
